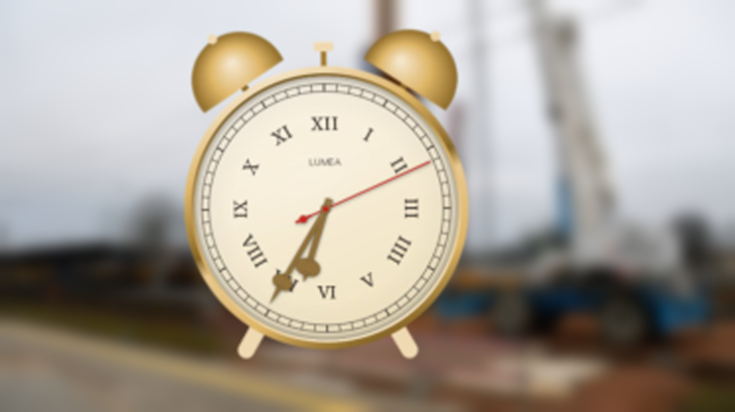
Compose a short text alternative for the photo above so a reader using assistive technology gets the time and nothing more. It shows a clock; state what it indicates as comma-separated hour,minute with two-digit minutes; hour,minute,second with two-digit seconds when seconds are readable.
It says 6,35,11
